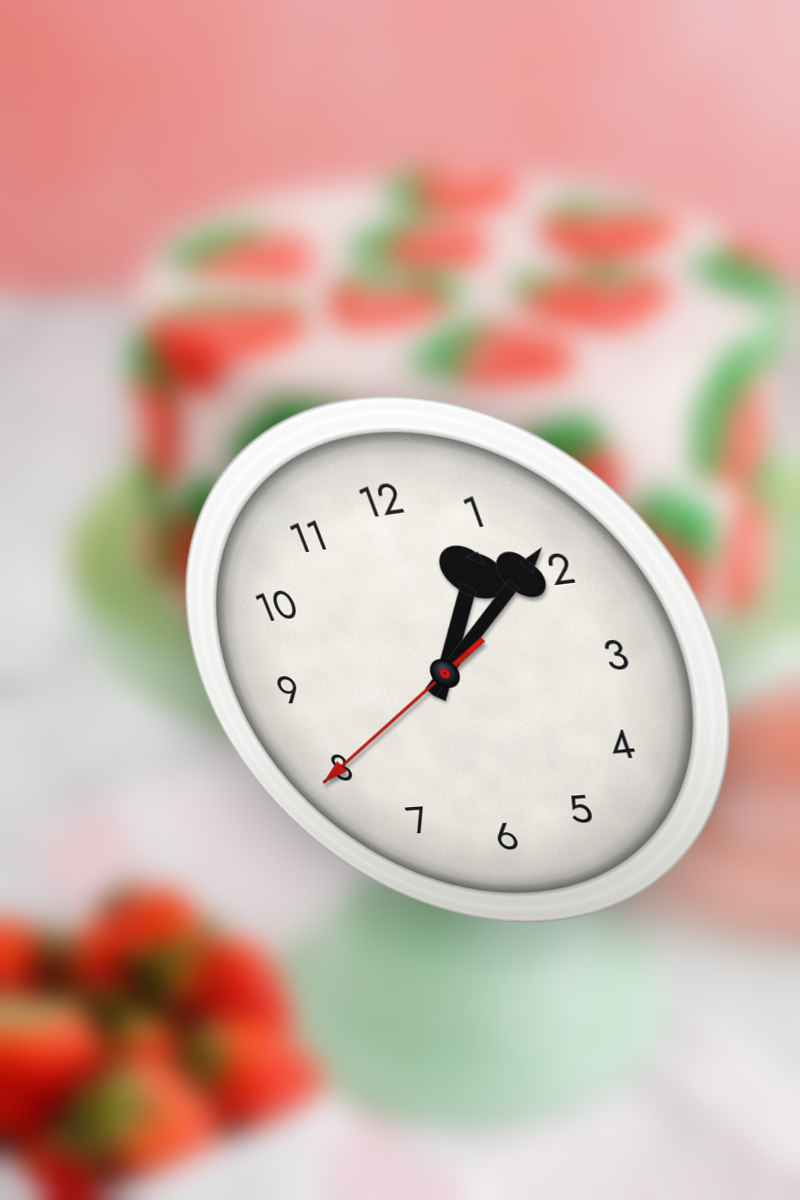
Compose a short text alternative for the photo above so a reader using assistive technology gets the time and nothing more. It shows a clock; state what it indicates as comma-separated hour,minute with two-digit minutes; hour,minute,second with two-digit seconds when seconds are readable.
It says 1,08,40
